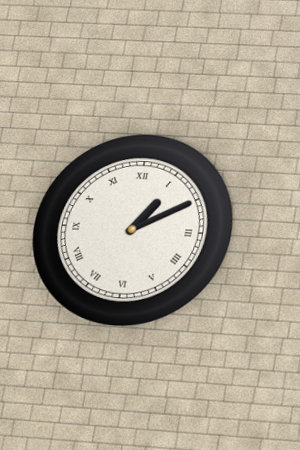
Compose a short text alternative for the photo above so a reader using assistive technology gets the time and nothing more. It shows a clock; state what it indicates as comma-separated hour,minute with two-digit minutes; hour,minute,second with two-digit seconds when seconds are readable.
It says 1,10
